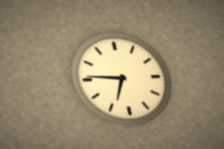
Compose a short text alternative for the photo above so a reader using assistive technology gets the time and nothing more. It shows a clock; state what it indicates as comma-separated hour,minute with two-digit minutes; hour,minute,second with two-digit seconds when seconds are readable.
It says 6,46
